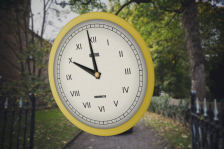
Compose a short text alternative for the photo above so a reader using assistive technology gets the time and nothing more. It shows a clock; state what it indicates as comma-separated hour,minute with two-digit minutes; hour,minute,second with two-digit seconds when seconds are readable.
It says 9,59
